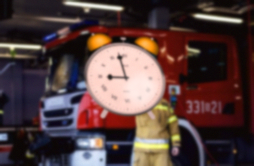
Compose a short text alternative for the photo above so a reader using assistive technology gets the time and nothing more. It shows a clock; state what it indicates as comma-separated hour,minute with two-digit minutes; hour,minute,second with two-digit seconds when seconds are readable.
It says 8,58
